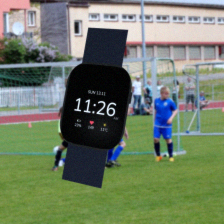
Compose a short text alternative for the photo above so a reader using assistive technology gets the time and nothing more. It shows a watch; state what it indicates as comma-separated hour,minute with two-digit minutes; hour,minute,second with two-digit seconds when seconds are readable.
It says 11,26
